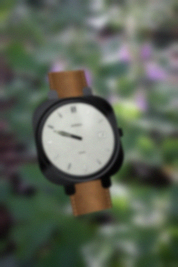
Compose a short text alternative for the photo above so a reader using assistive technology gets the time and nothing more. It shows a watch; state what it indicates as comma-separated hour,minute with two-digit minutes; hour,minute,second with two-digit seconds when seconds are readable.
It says 9,49
